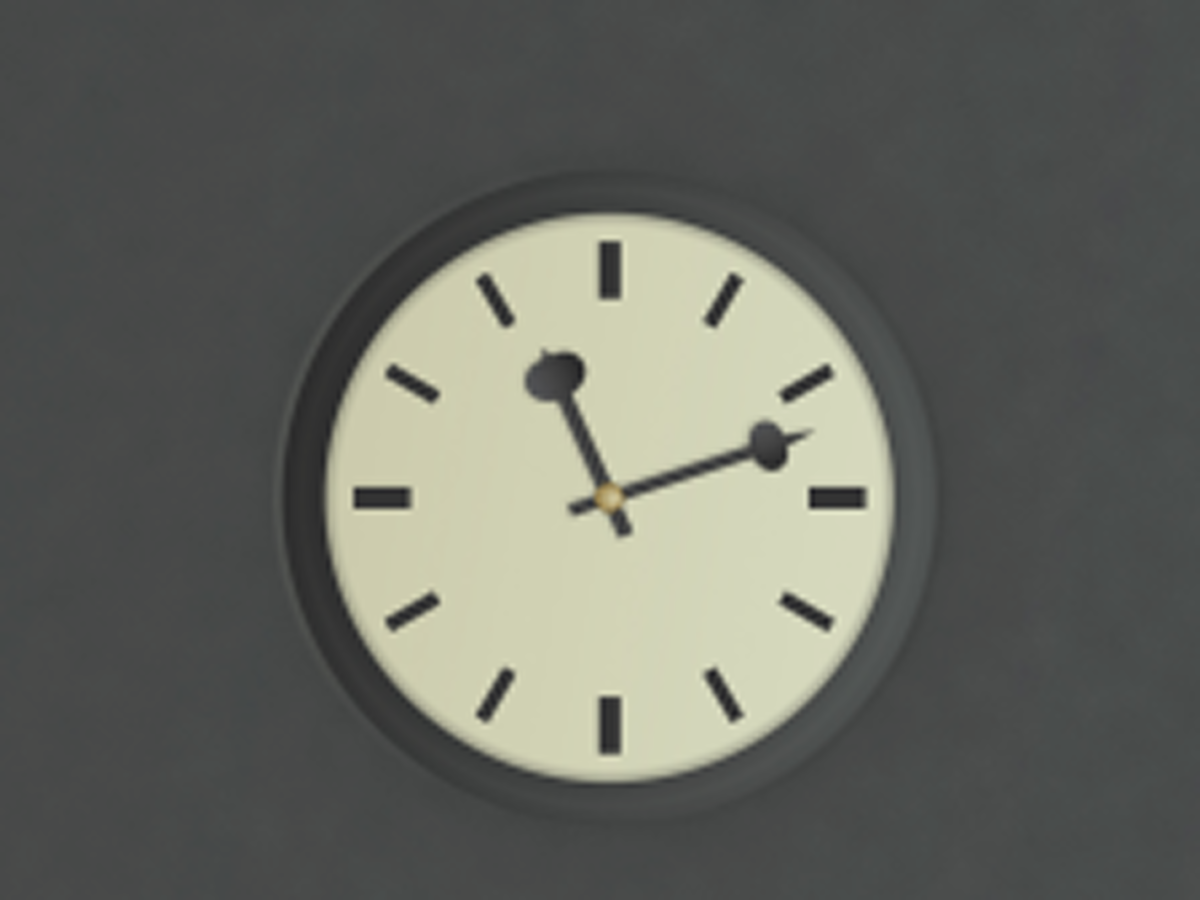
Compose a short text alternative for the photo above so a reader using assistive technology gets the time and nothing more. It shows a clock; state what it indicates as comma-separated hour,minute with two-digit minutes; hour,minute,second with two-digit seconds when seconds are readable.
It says 11,12
